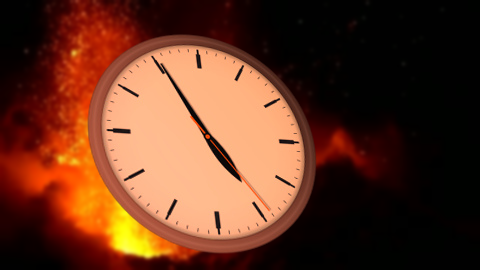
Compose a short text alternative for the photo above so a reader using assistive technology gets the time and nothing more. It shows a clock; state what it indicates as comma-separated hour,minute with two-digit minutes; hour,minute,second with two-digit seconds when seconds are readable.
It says 4,55,24
